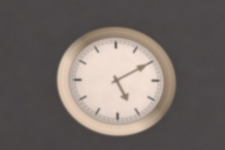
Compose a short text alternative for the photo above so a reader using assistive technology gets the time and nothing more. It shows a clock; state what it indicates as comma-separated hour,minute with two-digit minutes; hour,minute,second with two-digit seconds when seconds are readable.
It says 5,10
